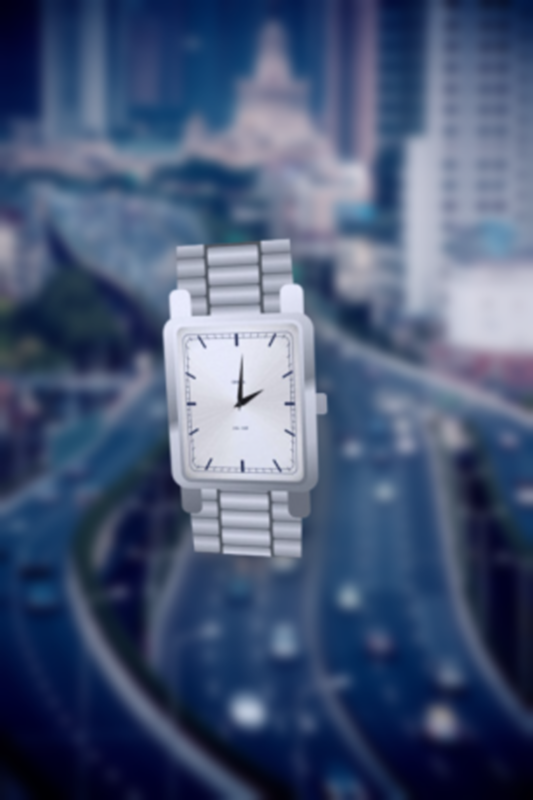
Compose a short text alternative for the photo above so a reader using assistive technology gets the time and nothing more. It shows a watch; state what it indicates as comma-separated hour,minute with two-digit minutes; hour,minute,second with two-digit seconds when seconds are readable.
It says 2,01
